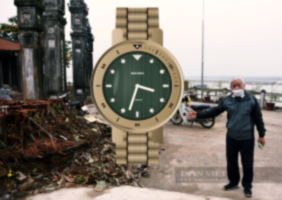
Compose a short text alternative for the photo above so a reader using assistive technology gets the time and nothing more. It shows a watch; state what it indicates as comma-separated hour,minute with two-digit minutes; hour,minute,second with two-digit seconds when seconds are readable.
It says 3,33
